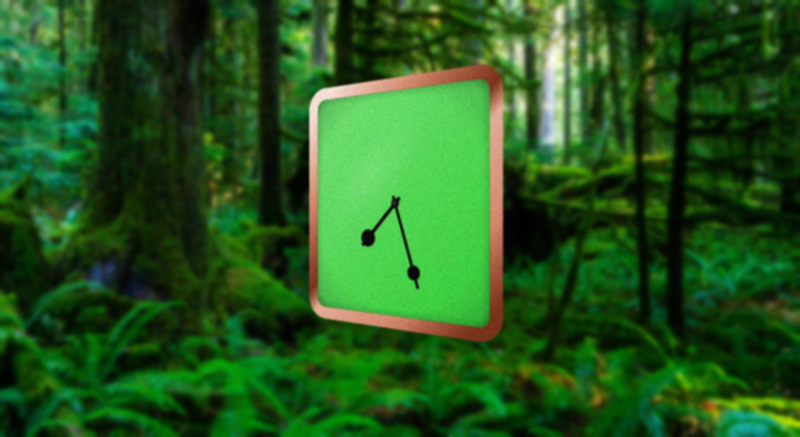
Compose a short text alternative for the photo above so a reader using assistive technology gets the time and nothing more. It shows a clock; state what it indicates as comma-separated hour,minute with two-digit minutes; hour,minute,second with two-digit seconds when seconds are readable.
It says 7,27
